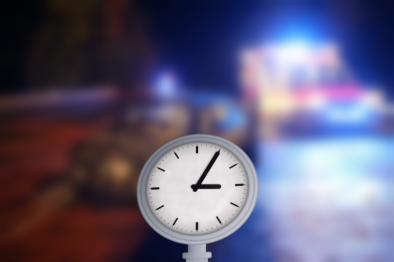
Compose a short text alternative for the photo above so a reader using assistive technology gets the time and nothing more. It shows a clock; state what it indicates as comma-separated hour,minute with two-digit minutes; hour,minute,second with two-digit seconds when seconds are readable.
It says 3,05
